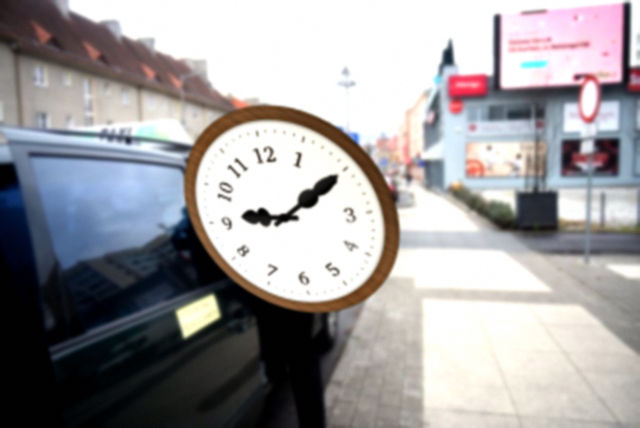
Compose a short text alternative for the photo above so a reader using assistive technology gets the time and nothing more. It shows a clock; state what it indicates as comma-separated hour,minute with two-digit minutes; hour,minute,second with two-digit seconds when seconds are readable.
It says 9,10
